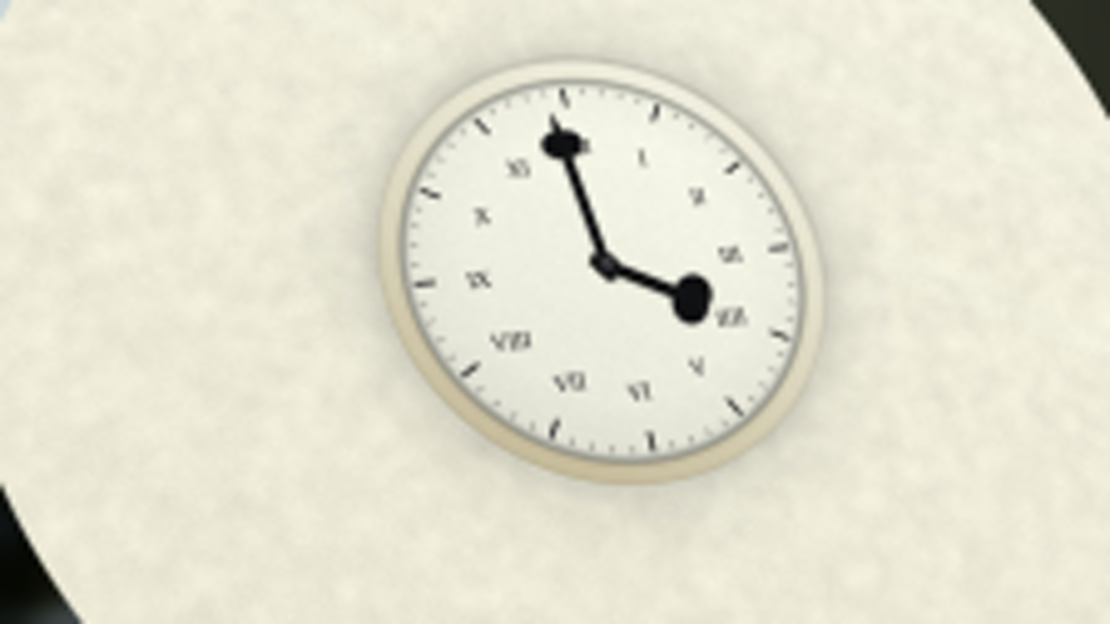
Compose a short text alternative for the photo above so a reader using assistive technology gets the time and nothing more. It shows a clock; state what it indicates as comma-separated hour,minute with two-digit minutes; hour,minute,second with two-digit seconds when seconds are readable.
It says 3,59
